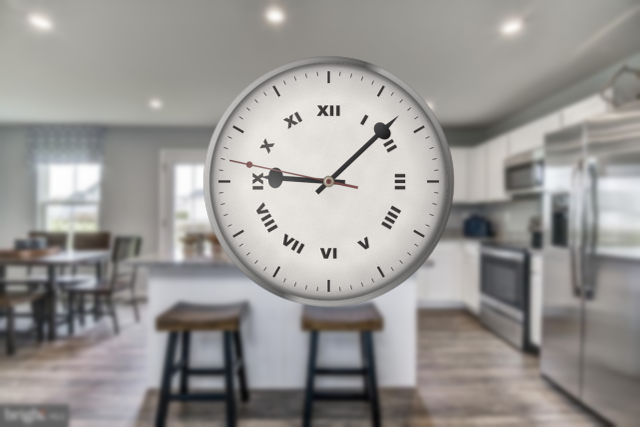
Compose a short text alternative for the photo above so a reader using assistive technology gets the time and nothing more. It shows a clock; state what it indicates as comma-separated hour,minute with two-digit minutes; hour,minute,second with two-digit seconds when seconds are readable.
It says 9,07,47
